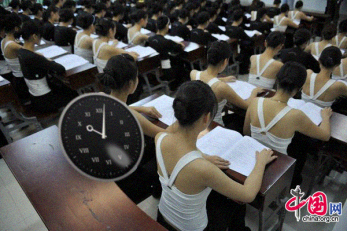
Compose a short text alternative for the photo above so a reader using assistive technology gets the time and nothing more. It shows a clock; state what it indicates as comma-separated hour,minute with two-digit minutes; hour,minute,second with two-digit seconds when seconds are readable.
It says 10,02
